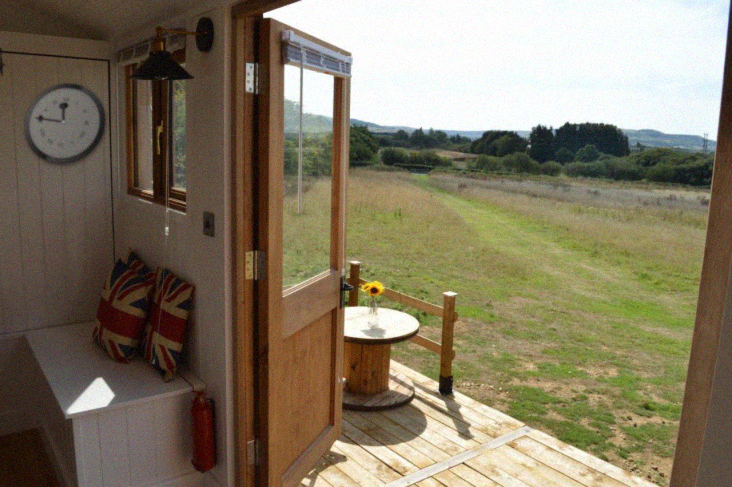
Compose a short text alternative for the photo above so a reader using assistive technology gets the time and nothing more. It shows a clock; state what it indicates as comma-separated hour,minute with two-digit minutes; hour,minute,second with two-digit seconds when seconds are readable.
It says 11,46
